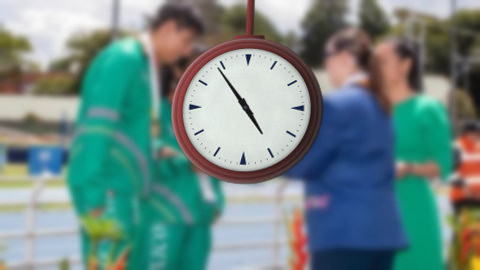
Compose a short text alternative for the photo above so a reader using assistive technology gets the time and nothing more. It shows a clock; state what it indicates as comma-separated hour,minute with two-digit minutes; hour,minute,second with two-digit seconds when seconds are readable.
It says 4,54
